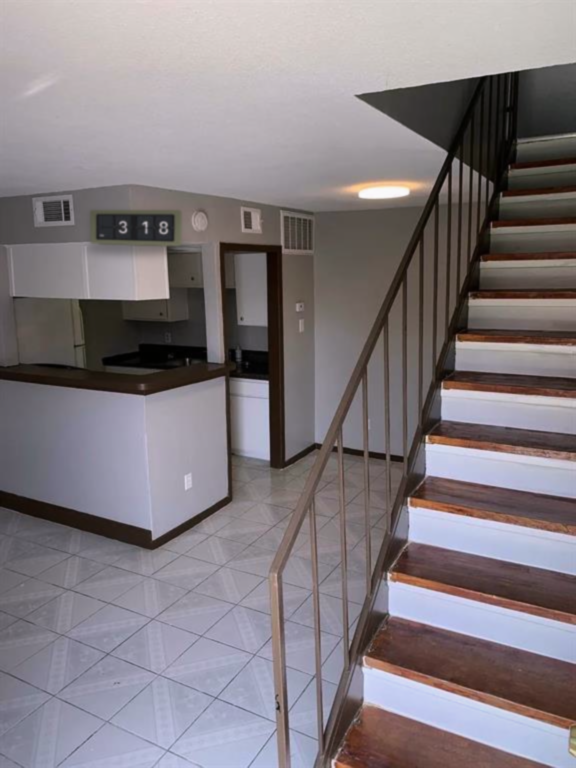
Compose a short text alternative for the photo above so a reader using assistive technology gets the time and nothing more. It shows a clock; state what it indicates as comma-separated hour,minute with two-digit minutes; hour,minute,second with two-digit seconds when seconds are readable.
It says 3,18
